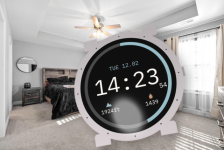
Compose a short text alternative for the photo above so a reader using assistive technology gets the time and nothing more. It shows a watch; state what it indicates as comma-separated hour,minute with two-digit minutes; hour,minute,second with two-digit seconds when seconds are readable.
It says 14,23
